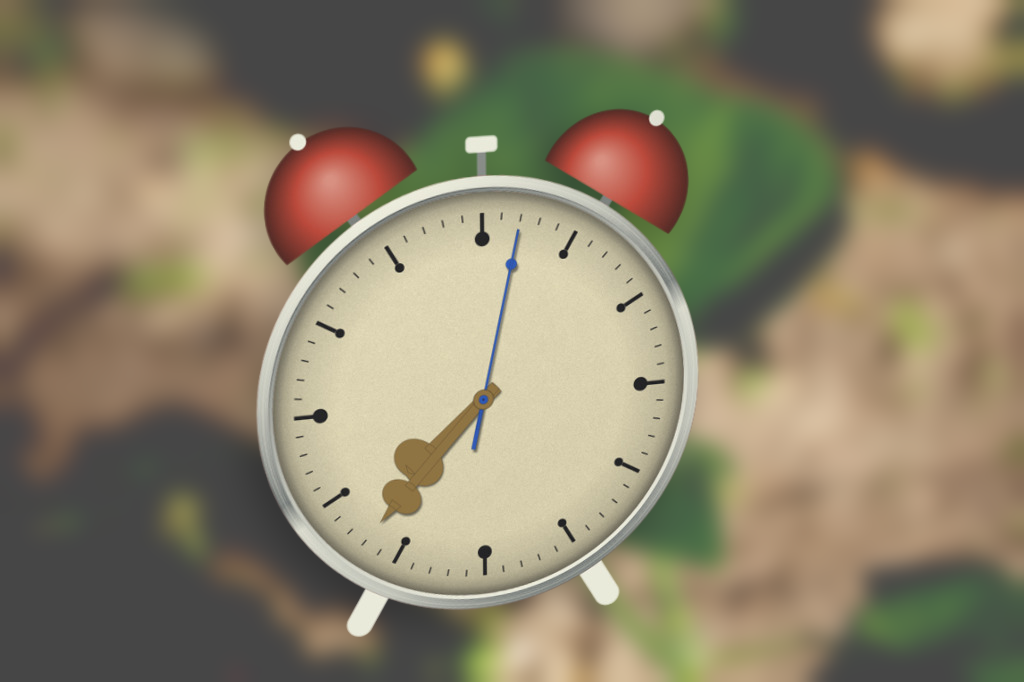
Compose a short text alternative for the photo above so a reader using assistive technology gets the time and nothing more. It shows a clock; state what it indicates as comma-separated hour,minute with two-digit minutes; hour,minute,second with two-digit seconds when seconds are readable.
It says 7,37,02
